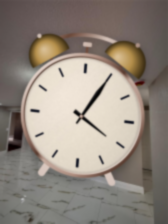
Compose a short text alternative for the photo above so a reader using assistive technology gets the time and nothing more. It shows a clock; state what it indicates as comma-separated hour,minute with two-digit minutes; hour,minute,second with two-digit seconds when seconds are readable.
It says 4,05
